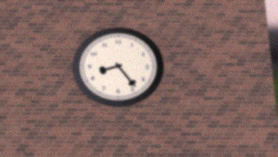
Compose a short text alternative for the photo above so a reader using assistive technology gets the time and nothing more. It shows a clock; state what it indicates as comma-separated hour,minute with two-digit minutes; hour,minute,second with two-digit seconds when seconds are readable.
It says 8,24
